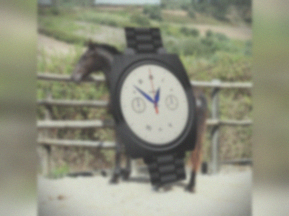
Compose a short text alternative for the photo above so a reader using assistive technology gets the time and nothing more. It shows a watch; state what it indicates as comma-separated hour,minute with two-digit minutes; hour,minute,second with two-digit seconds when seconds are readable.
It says 12,52
